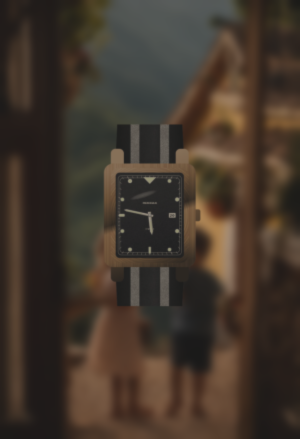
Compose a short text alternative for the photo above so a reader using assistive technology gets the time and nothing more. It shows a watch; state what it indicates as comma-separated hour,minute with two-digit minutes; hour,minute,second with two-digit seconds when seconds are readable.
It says 5,47
